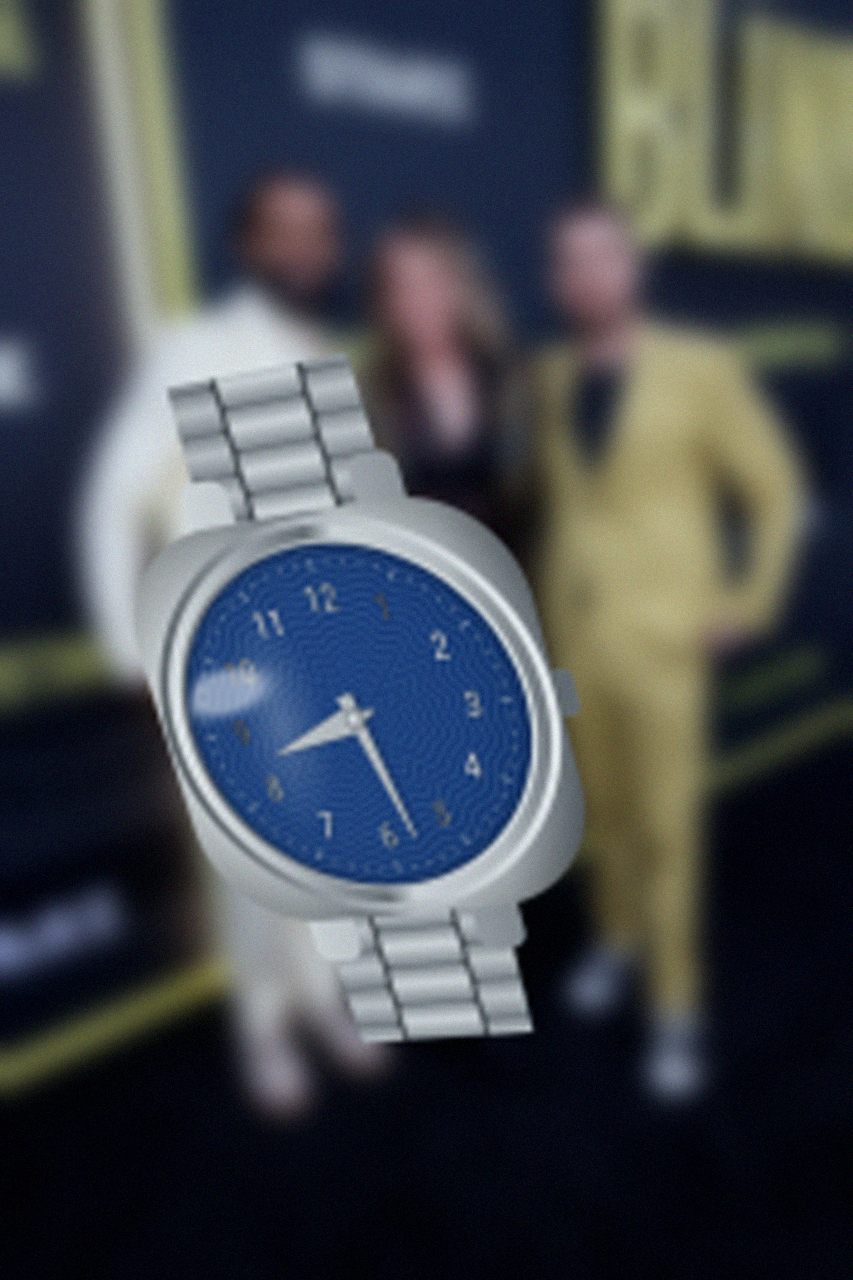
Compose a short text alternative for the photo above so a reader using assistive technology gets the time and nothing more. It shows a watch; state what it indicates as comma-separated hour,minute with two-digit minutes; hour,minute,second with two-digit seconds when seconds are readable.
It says 8,28
